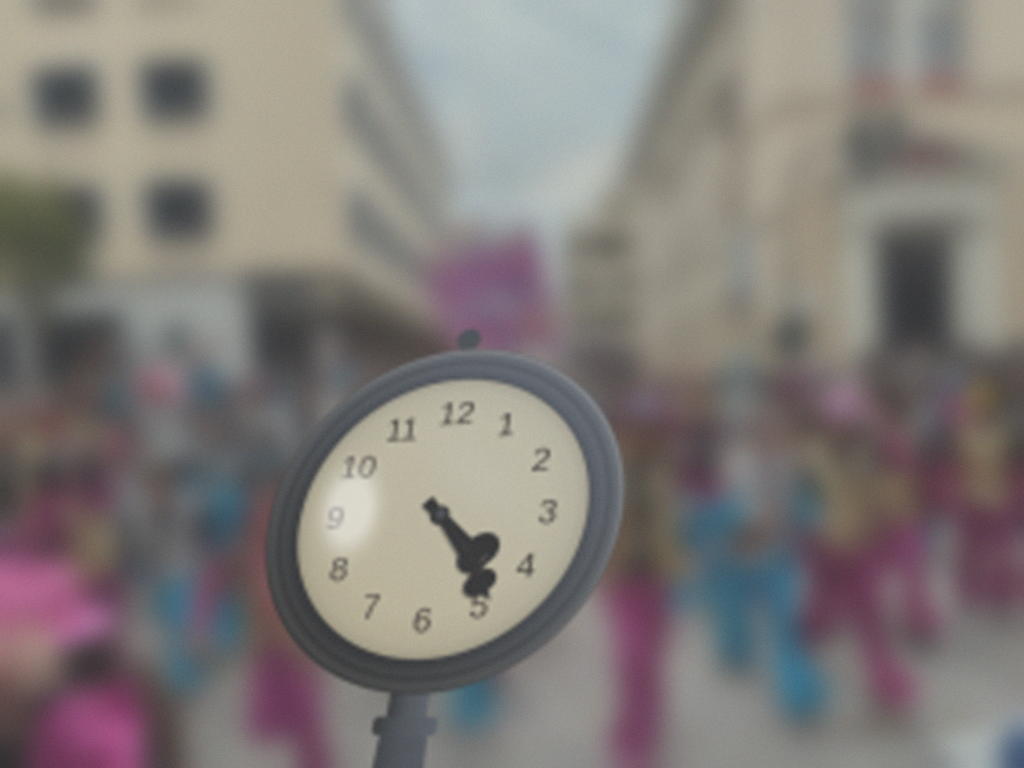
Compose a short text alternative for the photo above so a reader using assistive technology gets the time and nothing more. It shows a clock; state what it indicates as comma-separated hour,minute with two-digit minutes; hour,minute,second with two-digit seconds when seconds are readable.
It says 4,24
